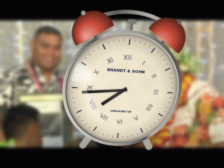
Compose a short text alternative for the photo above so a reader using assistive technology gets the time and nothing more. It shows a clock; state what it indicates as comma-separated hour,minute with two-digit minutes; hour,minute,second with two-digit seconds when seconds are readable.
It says 7,44
